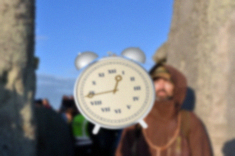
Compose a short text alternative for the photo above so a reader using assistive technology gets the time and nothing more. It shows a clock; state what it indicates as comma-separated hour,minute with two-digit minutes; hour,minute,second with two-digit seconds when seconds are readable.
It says 12,44
